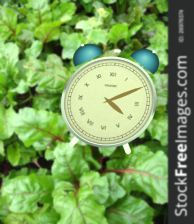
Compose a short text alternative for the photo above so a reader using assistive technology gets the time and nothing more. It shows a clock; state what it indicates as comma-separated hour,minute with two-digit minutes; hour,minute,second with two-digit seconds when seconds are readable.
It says 4,10
